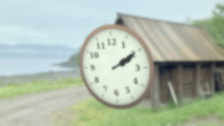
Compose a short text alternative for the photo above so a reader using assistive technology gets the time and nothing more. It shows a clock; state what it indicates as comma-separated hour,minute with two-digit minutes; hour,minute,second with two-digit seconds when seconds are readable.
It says 2,10
